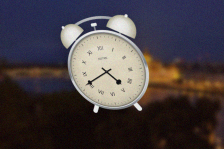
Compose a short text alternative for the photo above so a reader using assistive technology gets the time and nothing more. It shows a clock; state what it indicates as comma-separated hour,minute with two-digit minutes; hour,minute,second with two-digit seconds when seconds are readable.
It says 4,41
